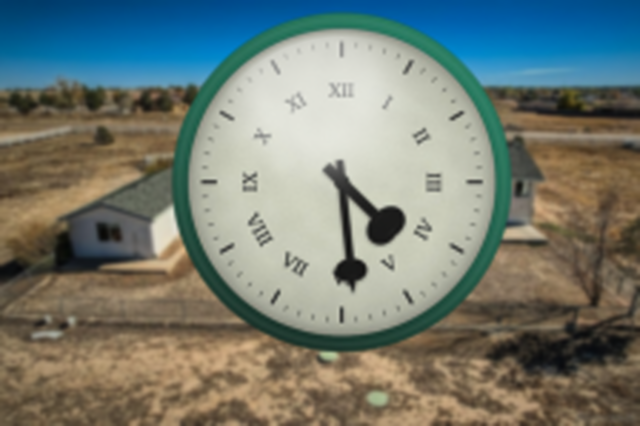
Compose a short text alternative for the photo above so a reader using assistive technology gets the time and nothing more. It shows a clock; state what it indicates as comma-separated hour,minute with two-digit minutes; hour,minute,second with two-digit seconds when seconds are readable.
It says 4,29
